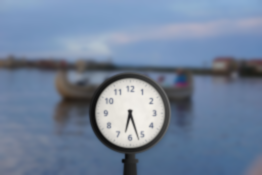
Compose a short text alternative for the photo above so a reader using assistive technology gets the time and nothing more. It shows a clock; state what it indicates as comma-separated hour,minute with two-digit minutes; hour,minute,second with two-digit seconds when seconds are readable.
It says 6,27
